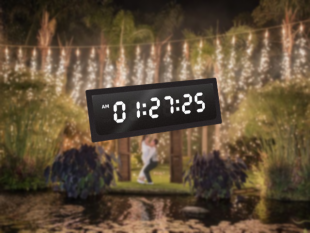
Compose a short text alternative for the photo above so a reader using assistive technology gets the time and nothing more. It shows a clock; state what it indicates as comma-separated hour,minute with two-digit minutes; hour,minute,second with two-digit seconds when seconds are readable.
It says 1,27,25
